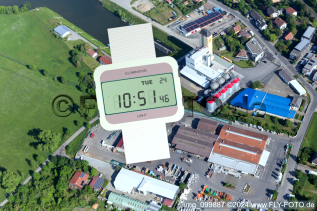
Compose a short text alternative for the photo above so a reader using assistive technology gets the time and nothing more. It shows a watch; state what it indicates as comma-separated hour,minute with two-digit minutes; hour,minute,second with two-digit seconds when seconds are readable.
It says 10,51,46
